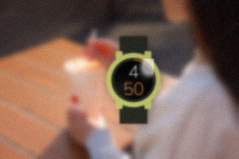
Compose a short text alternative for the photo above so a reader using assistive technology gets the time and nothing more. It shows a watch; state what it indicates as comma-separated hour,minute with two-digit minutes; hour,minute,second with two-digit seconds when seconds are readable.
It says 4,50
